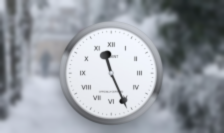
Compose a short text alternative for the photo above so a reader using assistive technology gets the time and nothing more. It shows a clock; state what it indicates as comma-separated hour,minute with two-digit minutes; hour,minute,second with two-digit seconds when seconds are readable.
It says 11,26
